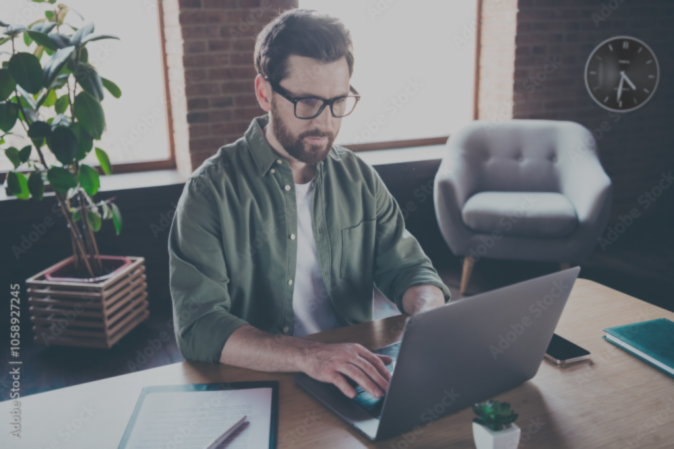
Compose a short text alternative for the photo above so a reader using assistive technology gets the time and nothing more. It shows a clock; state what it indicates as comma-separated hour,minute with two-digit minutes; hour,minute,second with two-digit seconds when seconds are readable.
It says 4,31
